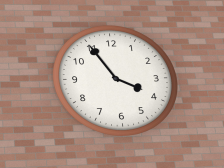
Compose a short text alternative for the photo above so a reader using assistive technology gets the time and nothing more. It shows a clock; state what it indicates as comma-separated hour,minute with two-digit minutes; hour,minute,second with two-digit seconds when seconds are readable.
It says 3,55
